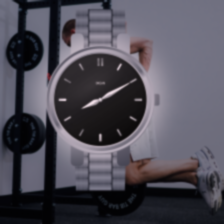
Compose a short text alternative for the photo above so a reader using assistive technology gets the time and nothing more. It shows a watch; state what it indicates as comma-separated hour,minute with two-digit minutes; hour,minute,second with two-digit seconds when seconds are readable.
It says 8,10
